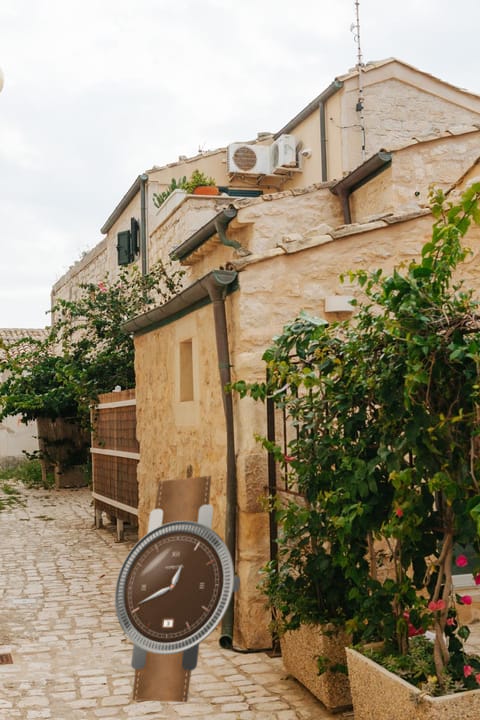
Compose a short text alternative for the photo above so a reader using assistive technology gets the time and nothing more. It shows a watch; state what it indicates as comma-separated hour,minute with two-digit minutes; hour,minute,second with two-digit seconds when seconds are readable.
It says 12,41
